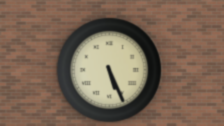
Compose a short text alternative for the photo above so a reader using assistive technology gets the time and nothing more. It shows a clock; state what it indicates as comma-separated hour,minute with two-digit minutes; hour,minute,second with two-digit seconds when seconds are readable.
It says 5,26
